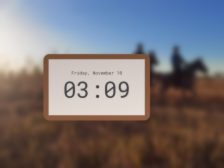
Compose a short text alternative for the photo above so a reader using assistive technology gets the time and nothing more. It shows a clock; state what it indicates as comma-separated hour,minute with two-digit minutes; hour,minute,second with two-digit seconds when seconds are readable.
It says 3,09
